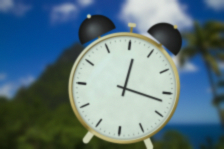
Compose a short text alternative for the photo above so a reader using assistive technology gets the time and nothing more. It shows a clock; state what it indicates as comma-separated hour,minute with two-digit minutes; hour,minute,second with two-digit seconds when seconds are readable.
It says 12,17
